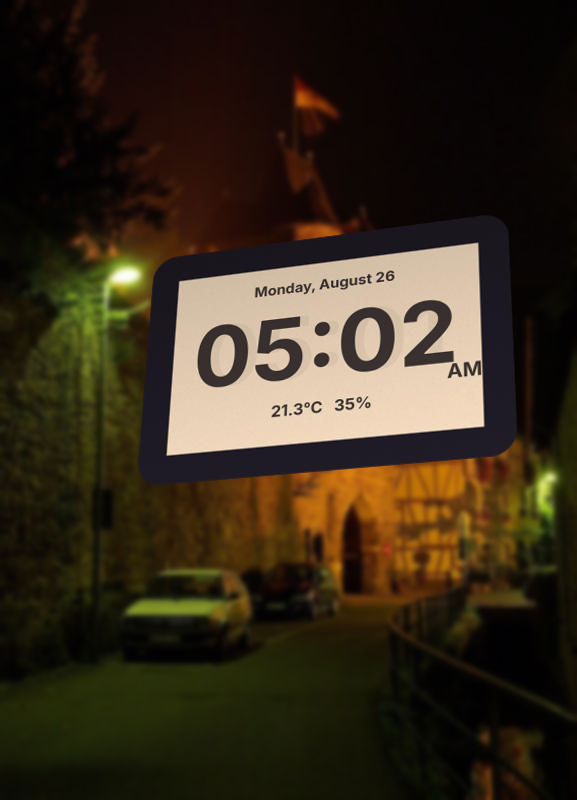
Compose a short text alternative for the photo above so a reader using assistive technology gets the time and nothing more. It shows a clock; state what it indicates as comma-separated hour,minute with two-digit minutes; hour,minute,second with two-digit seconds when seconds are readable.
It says 5,02
